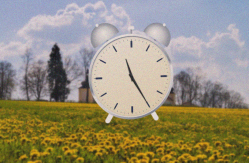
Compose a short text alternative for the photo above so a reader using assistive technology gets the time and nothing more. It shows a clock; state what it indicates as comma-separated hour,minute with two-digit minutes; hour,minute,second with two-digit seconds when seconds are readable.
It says 11,25
